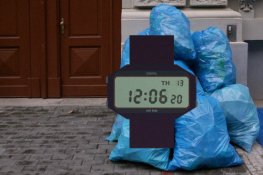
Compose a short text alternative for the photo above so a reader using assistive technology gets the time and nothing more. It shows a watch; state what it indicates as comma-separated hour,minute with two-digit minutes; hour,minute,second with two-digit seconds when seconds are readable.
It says 12,06,20
